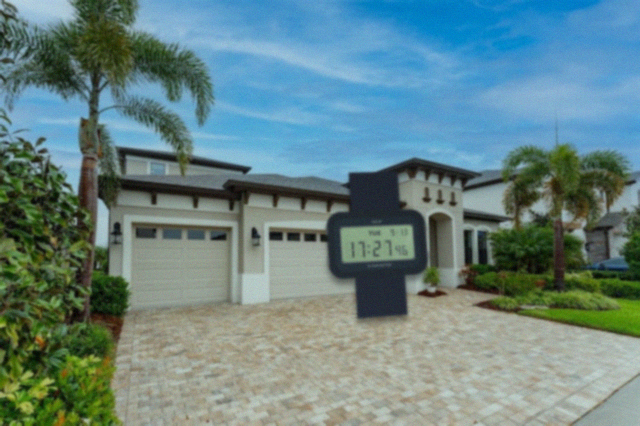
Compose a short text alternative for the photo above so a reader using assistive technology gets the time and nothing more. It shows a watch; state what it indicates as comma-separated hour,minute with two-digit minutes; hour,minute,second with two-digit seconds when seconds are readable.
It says 17,27
